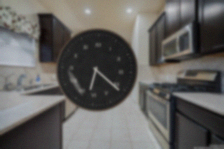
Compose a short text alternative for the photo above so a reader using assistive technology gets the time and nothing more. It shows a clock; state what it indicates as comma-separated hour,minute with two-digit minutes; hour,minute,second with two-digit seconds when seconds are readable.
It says 6,21
